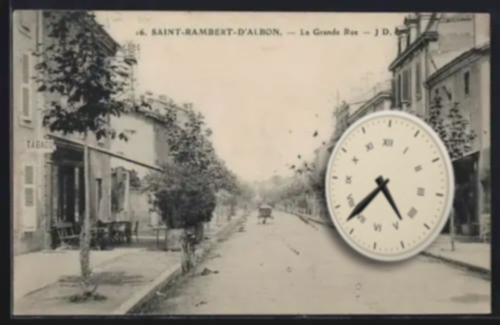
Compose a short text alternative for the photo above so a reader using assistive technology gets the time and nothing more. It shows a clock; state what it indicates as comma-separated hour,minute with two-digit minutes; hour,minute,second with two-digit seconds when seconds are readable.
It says 4,37
